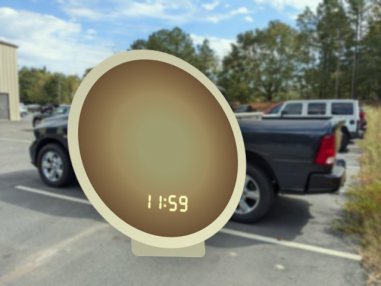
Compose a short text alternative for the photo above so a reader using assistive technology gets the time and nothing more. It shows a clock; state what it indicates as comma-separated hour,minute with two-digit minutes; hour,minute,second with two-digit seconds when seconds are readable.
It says 11,59
